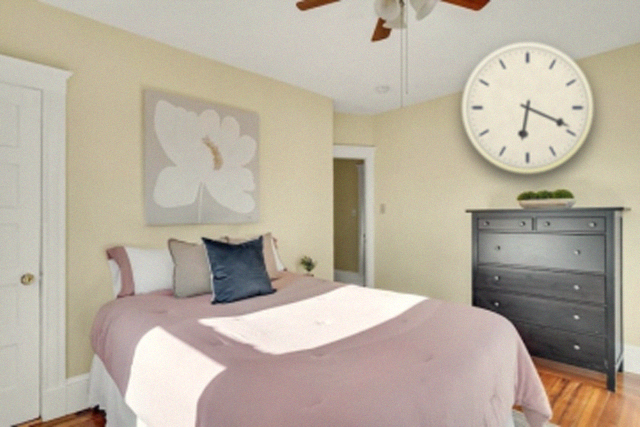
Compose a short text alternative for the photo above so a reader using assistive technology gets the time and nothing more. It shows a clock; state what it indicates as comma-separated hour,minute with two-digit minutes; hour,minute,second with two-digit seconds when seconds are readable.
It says 6,19
